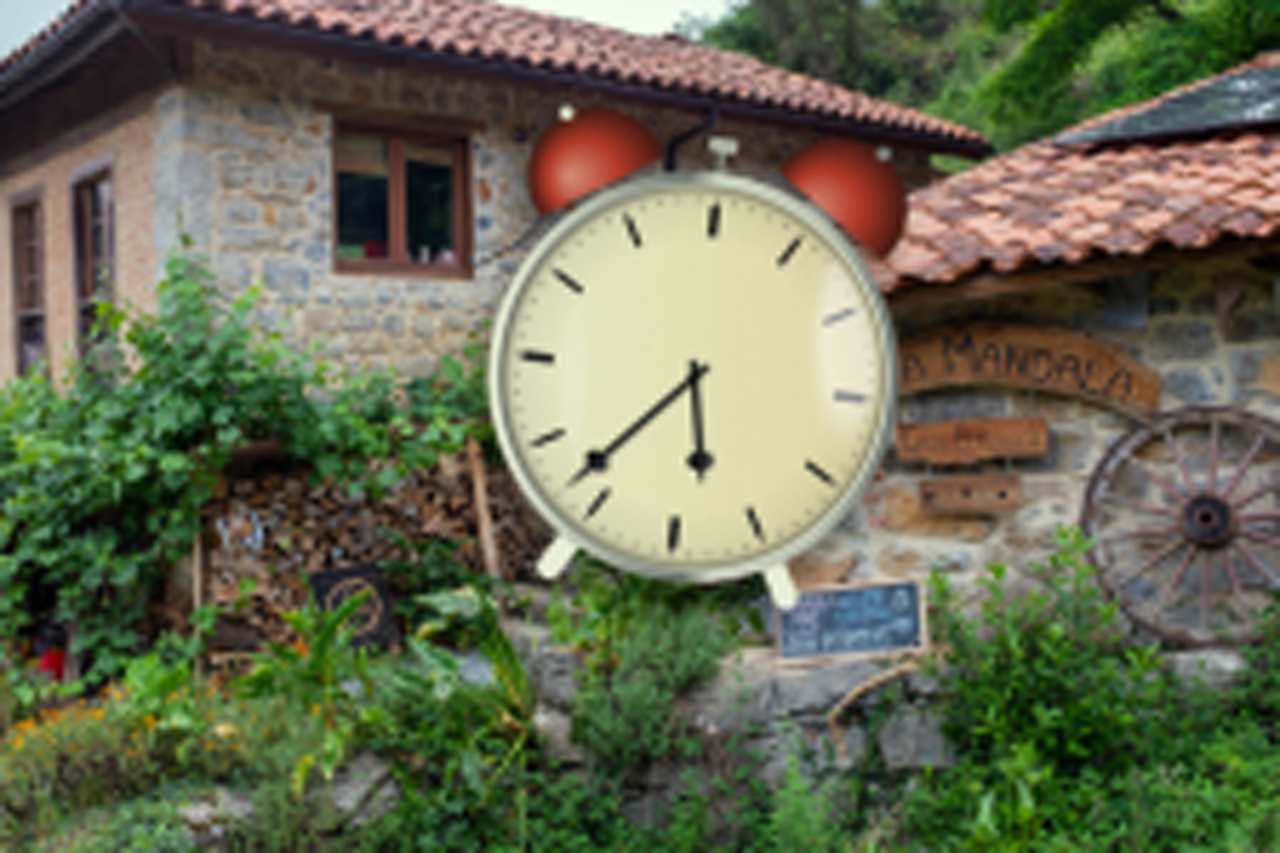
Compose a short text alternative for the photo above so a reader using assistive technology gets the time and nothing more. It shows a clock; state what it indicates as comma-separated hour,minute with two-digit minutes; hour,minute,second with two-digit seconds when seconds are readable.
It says 5,37
